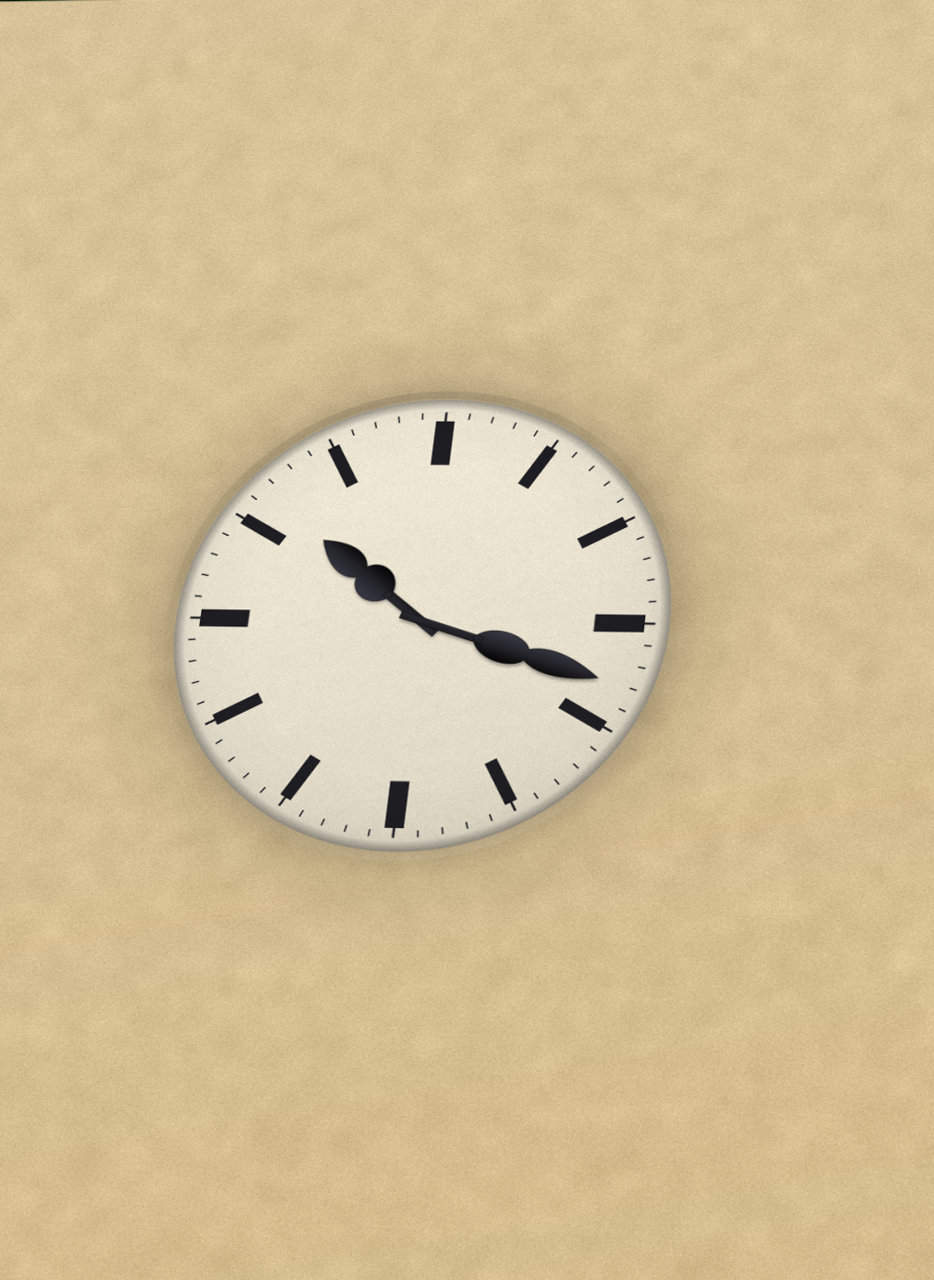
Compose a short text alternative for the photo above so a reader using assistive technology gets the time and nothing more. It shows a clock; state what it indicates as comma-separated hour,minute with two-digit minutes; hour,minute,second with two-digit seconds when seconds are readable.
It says 10,18
